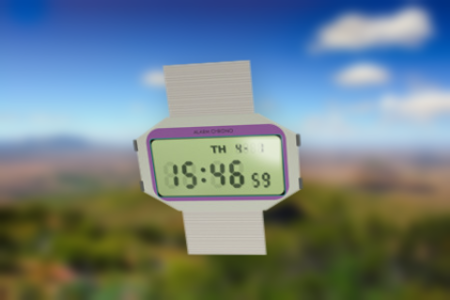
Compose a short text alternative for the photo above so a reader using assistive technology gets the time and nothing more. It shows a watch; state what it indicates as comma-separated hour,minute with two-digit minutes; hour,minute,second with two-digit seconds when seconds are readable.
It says 15,46,59
